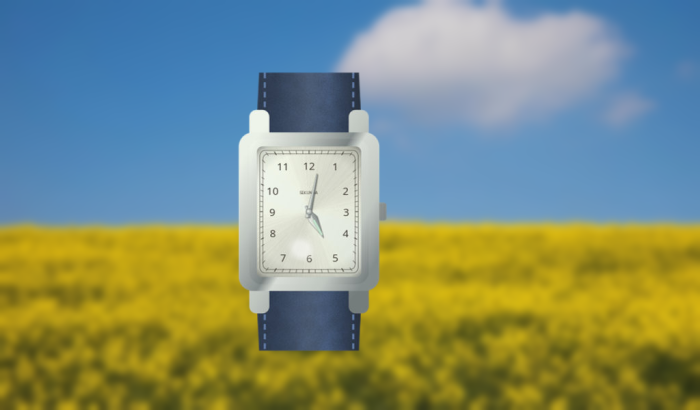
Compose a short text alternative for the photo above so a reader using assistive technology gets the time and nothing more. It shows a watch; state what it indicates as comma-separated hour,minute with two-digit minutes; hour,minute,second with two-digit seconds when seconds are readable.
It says 5,02
